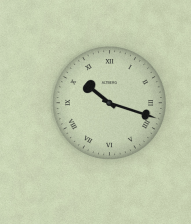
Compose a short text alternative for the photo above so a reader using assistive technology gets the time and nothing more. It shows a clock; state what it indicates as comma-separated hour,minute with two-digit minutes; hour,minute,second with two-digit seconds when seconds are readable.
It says 10,18
